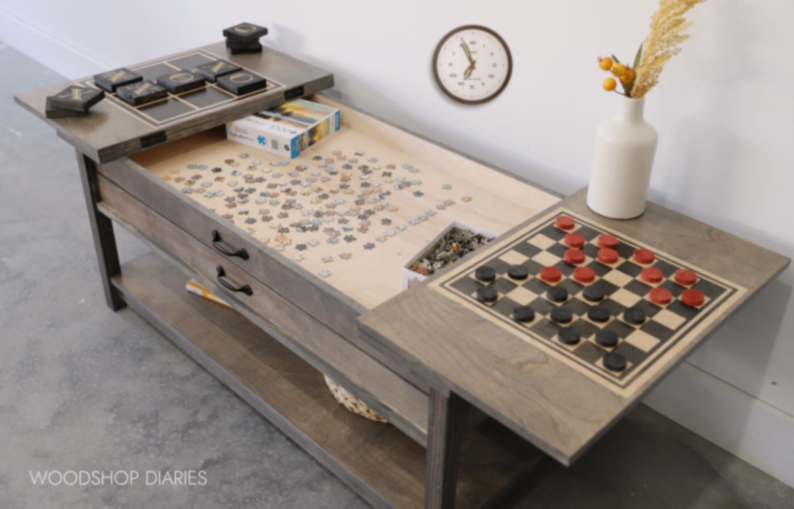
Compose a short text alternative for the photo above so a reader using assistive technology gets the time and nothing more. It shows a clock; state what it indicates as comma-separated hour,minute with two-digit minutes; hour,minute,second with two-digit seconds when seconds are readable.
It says 6,56
